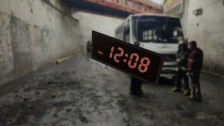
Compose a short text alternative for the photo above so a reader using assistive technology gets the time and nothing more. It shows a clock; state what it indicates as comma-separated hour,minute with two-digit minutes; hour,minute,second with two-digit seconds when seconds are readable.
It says 12,08
